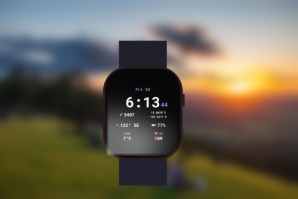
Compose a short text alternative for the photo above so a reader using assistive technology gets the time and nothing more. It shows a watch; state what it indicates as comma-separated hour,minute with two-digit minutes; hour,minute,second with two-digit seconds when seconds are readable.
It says 6,13
